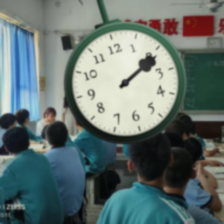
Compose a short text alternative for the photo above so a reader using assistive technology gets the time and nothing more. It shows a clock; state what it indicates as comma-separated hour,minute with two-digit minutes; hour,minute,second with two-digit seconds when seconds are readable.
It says 2,11
